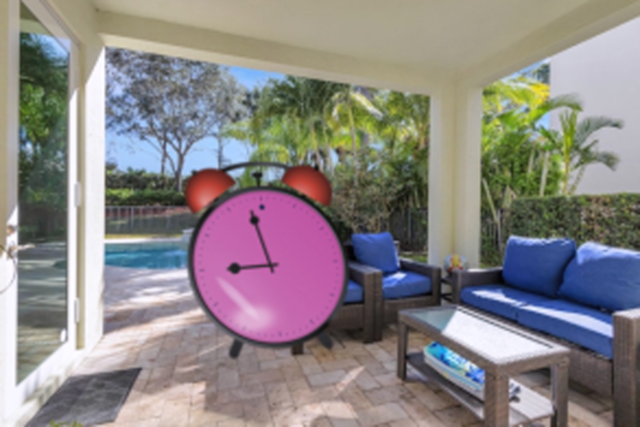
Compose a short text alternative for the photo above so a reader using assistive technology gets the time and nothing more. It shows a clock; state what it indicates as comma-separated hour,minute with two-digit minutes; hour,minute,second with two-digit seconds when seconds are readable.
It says 8,58
